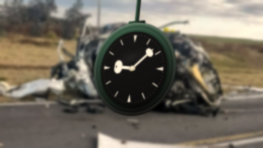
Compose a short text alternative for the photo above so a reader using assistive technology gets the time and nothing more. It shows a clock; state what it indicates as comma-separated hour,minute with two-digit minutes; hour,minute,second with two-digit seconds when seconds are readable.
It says 9,08
